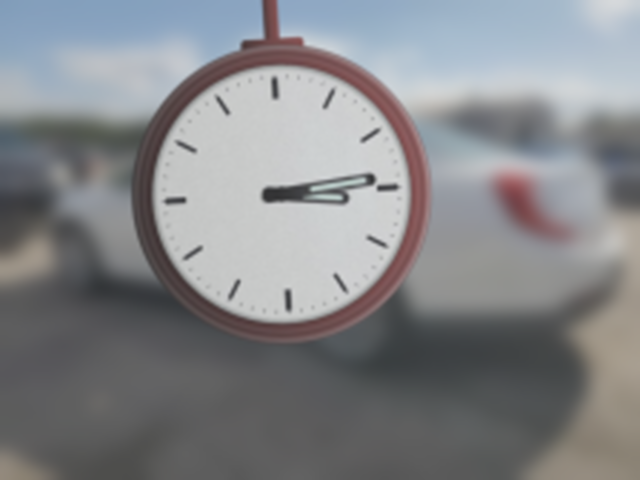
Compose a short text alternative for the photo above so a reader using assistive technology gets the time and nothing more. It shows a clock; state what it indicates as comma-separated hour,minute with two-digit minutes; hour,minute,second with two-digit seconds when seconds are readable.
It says 3,14
